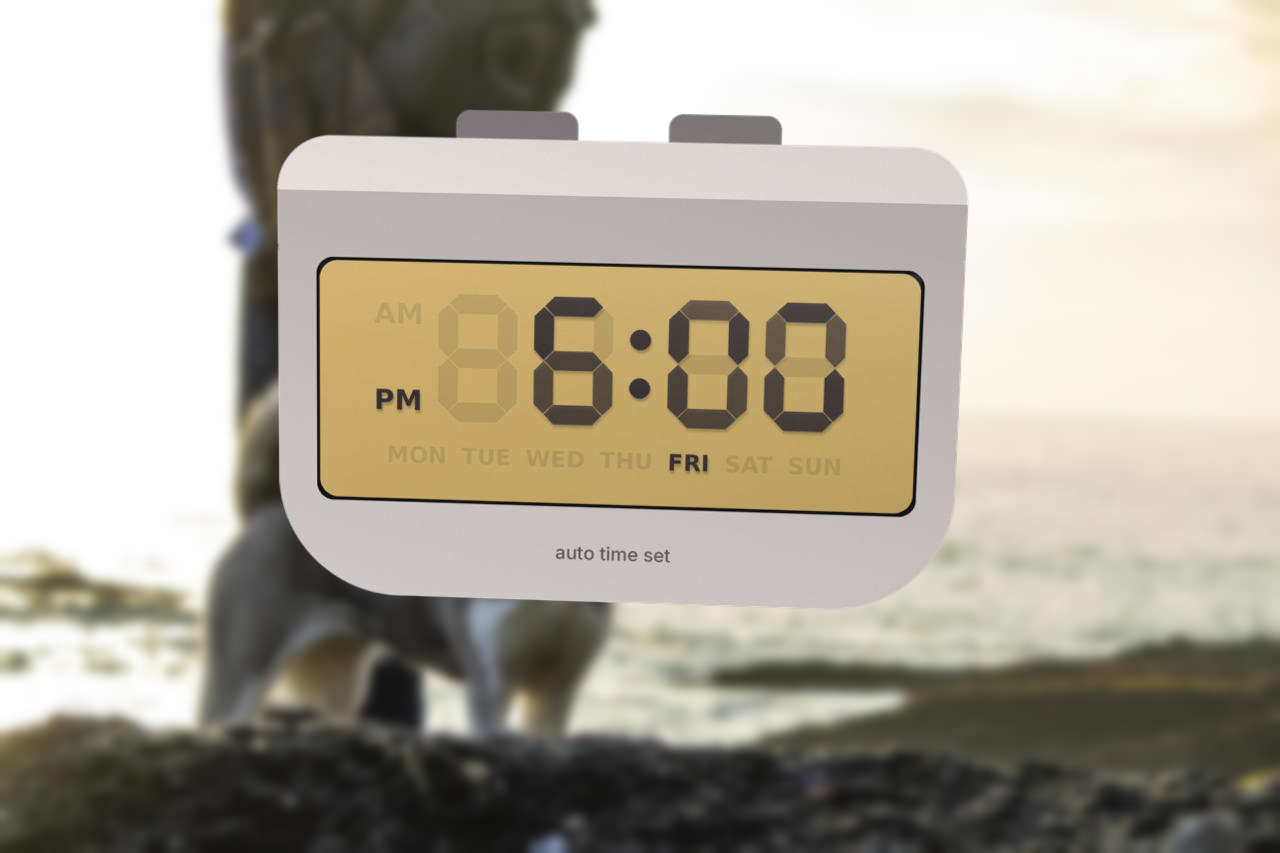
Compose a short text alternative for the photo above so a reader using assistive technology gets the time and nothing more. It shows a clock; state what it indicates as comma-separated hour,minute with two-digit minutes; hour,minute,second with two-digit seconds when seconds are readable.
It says 6,00
